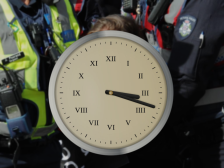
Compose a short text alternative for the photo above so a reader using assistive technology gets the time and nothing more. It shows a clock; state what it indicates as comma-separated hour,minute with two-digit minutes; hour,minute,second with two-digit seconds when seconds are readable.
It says 3,18
